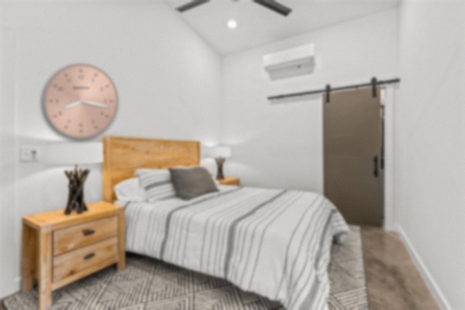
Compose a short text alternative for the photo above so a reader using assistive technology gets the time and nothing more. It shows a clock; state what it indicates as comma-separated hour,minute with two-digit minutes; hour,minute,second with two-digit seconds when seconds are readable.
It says 8,17
